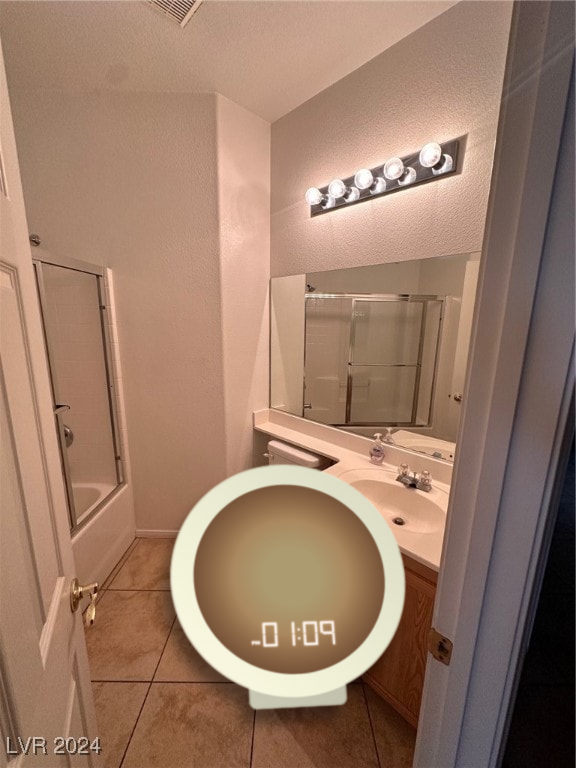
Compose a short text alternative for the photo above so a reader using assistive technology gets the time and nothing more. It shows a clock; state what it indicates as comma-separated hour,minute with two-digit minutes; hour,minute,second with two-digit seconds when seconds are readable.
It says 1,09
